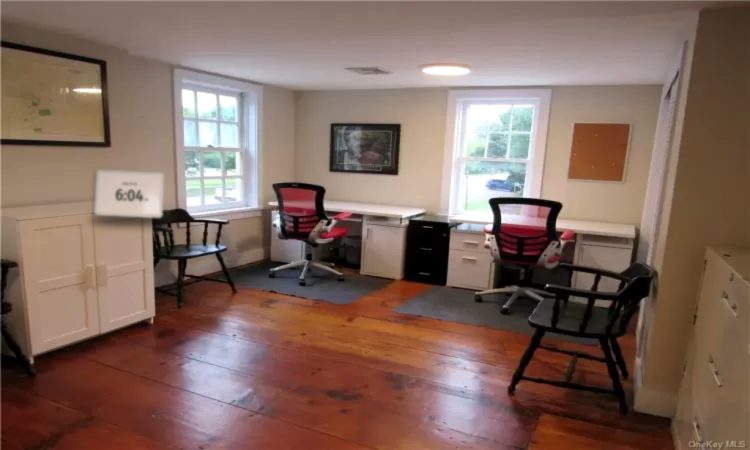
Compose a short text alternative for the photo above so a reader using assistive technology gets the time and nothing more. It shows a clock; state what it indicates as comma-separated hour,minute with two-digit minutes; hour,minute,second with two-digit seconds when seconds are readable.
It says 6,04
